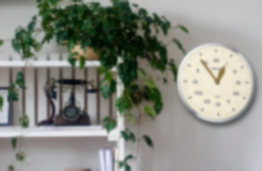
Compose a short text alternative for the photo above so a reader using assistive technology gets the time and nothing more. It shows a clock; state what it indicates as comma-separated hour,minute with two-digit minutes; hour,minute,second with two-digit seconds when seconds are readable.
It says 12,54
